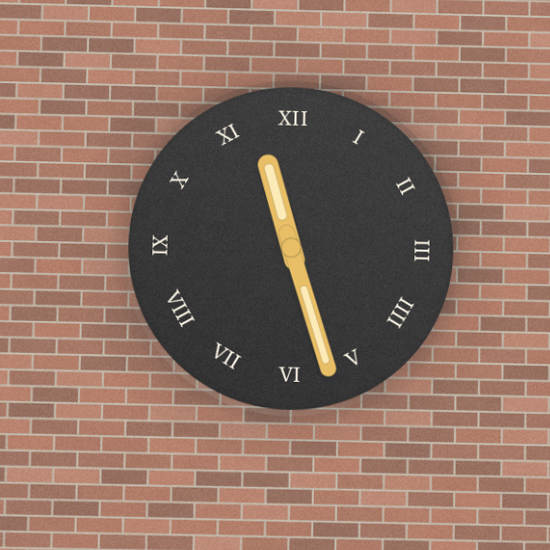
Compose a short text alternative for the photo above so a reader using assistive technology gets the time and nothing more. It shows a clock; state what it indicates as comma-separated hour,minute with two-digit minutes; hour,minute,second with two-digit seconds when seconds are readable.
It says 11,27
